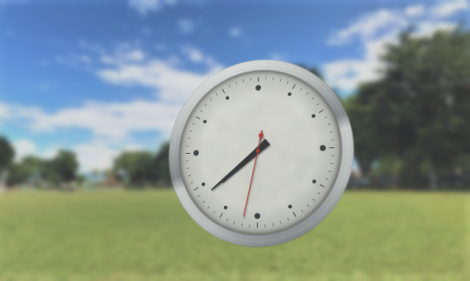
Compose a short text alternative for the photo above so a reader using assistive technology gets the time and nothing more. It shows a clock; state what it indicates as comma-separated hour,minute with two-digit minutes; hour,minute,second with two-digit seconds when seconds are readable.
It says 7,38,32
